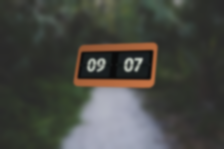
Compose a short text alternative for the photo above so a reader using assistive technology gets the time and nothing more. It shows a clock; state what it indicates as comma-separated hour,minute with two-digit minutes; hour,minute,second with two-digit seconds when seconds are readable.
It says 9,07
